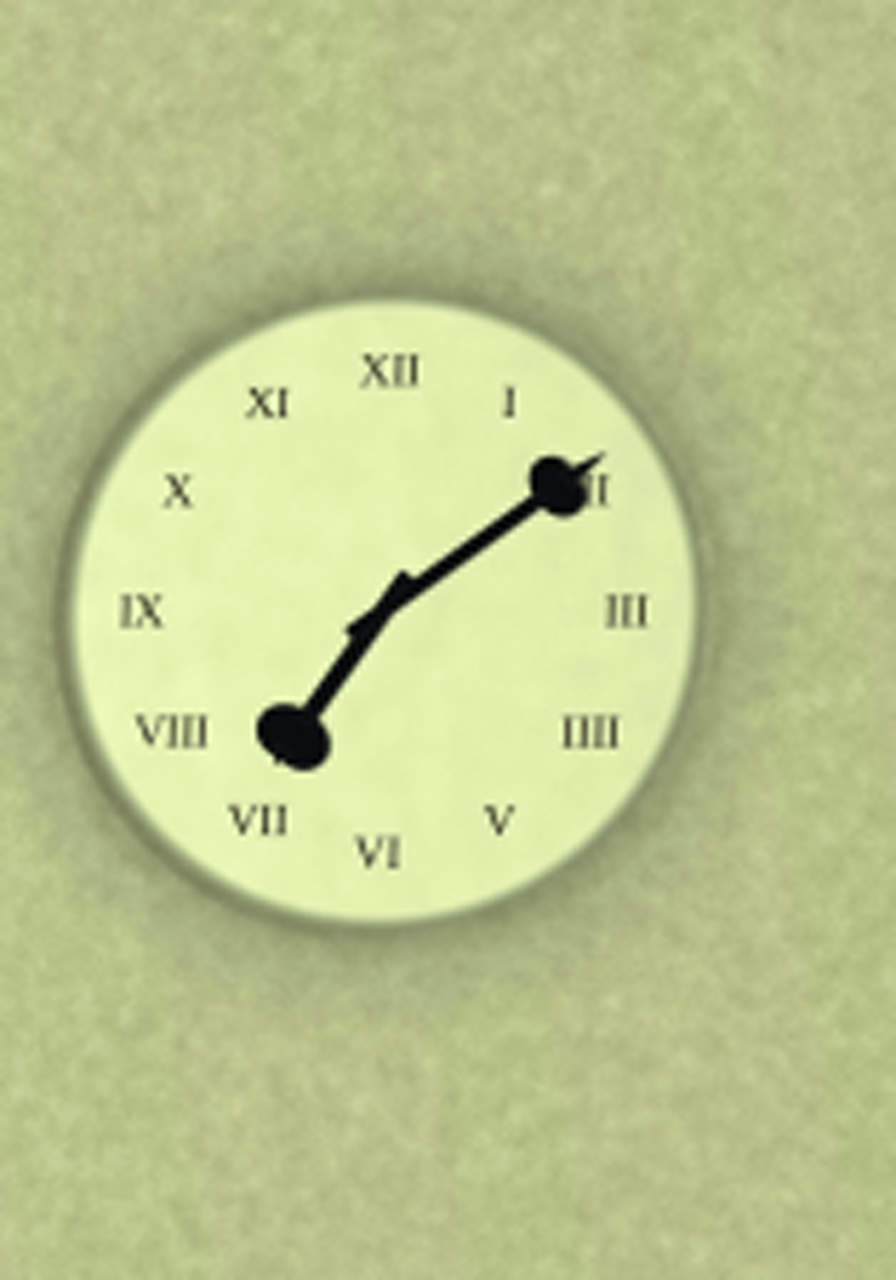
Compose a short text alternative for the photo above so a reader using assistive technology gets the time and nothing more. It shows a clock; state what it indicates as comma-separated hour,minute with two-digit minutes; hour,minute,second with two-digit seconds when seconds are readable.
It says 7,09
